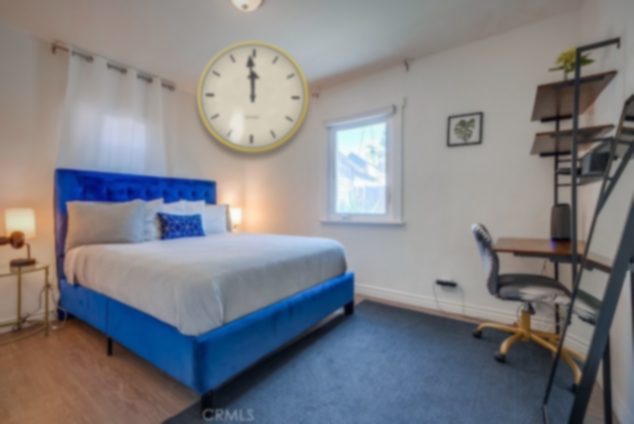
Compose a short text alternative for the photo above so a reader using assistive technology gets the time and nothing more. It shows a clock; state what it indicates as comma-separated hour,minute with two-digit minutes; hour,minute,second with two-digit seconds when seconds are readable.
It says 11,59
